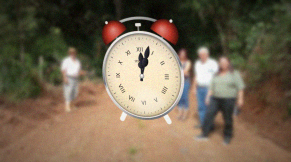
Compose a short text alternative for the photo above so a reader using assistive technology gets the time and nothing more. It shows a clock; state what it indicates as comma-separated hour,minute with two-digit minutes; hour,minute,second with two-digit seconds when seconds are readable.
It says 12,03
